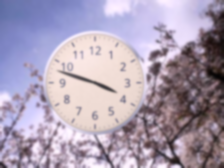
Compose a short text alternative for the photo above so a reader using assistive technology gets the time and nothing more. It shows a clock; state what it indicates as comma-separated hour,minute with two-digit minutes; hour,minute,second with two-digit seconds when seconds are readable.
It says 3,48
